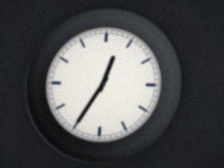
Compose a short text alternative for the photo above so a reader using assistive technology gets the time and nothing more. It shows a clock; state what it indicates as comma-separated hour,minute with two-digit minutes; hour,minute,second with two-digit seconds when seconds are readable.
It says 12,35
